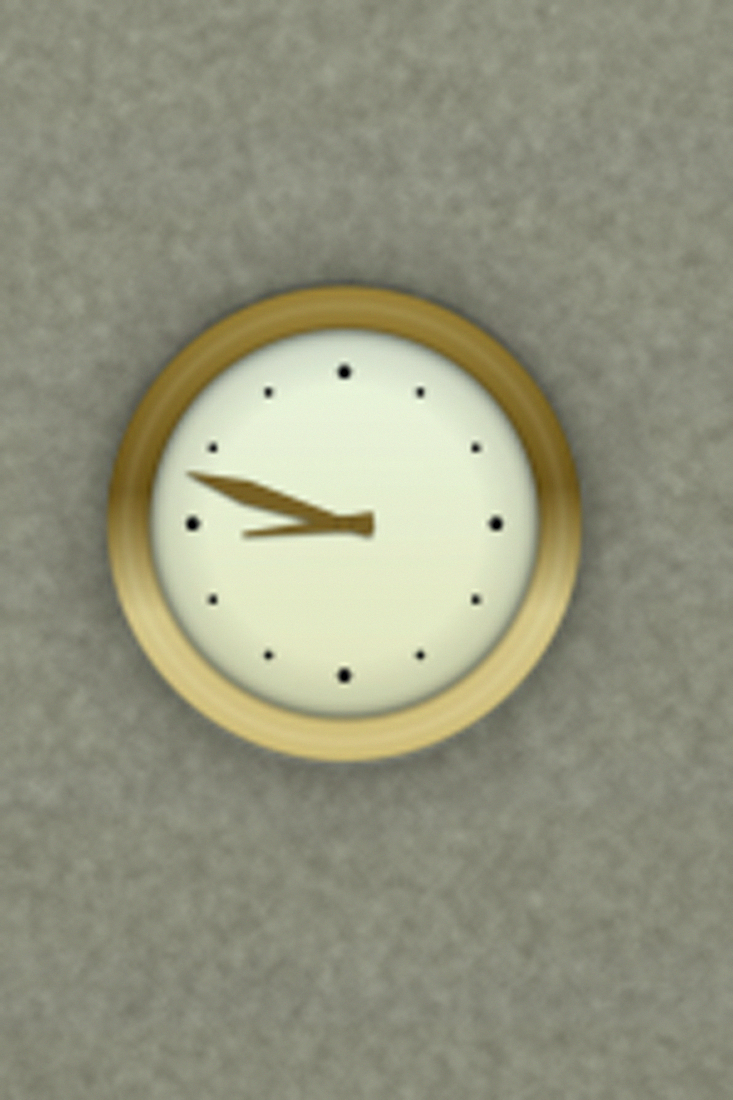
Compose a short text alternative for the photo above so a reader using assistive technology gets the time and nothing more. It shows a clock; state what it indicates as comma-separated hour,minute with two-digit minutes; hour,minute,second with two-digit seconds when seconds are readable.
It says 8,48
